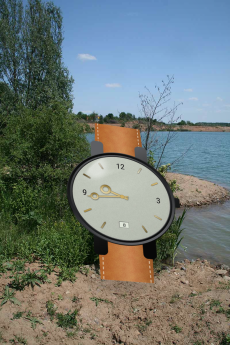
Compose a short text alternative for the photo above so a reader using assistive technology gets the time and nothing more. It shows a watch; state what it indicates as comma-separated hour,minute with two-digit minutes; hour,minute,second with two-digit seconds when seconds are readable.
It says 9,44
